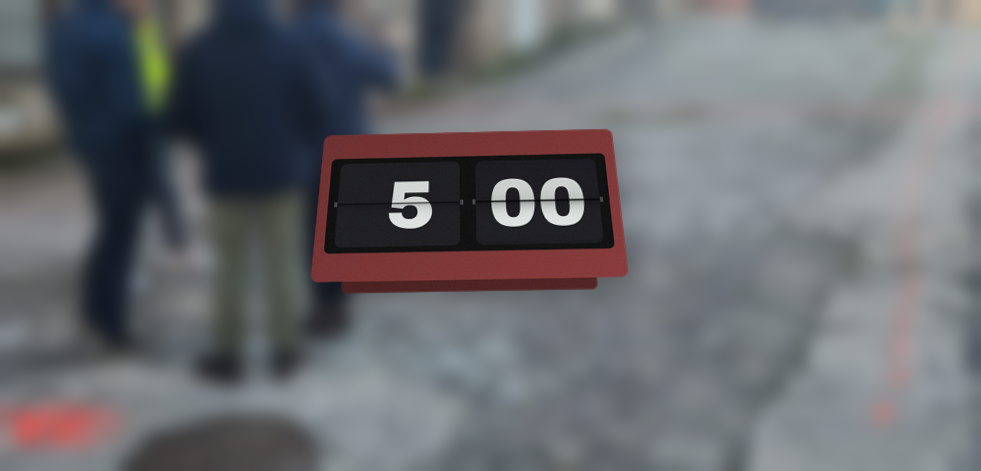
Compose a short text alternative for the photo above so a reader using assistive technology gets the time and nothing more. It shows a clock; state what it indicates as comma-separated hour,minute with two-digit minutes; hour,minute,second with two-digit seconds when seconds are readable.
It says 5,00
